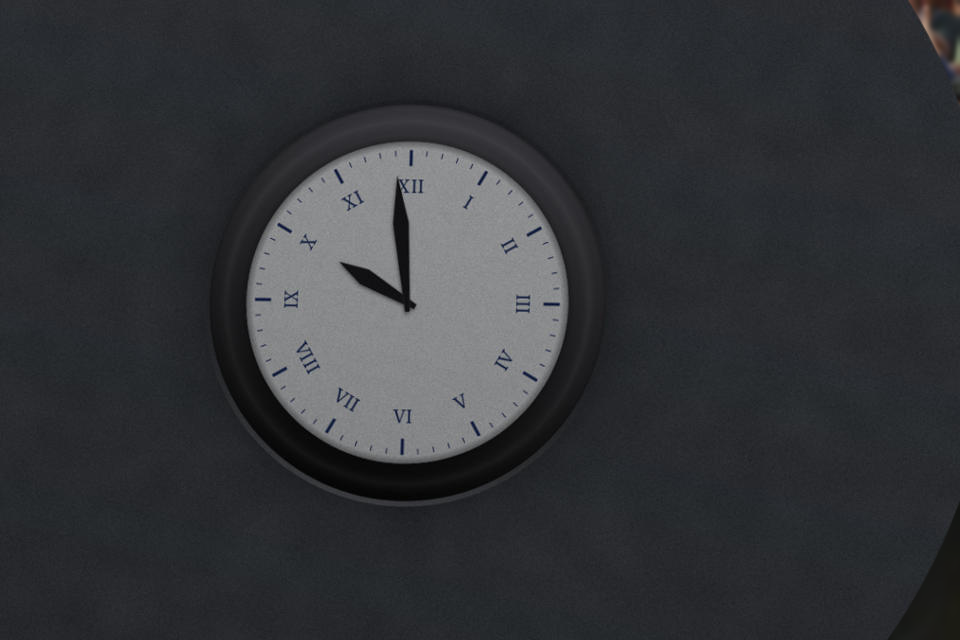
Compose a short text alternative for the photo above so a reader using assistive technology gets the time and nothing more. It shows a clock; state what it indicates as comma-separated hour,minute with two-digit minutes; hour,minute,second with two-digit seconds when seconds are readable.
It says 9,59
